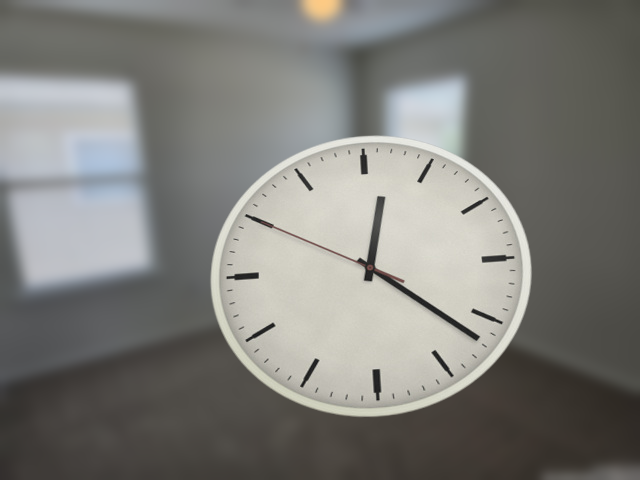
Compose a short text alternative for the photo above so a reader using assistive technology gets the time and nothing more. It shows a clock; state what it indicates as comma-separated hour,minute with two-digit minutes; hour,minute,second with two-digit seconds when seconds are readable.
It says 12,21,50
